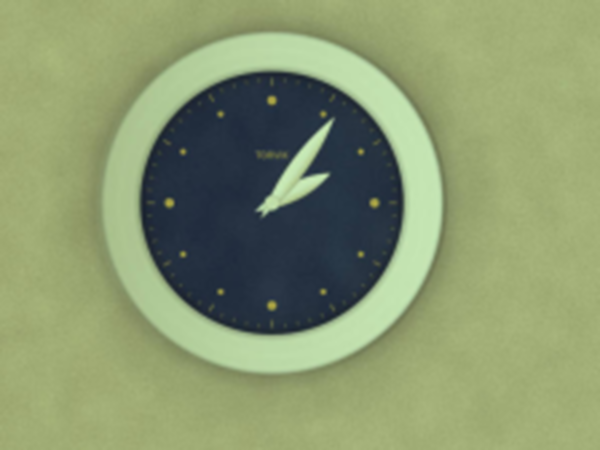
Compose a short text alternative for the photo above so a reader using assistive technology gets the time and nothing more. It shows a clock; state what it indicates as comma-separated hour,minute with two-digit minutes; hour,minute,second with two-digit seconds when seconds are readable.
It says 2,06
